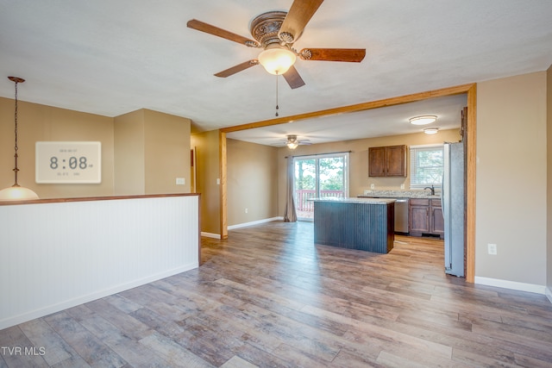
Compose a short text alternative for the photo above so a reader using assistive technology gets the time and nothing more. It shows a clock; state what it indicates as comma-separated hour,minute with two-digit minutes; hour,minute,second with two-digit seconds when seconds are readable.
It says 8,08
